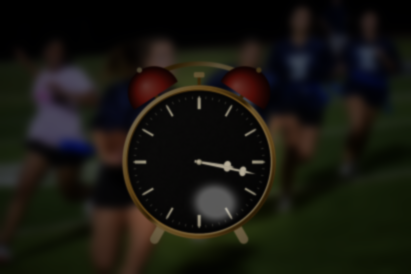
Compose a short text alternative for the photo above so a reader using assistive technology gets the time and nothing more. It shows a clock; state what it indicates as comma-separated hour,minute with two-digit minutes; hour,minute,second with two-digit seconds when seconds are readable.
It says 3,17
